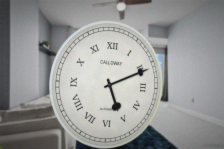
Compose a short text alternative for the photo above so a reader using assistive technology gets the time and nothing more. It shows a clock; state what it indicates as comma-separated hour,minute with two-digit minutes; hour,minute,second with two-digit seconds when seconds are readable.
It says 5,11
